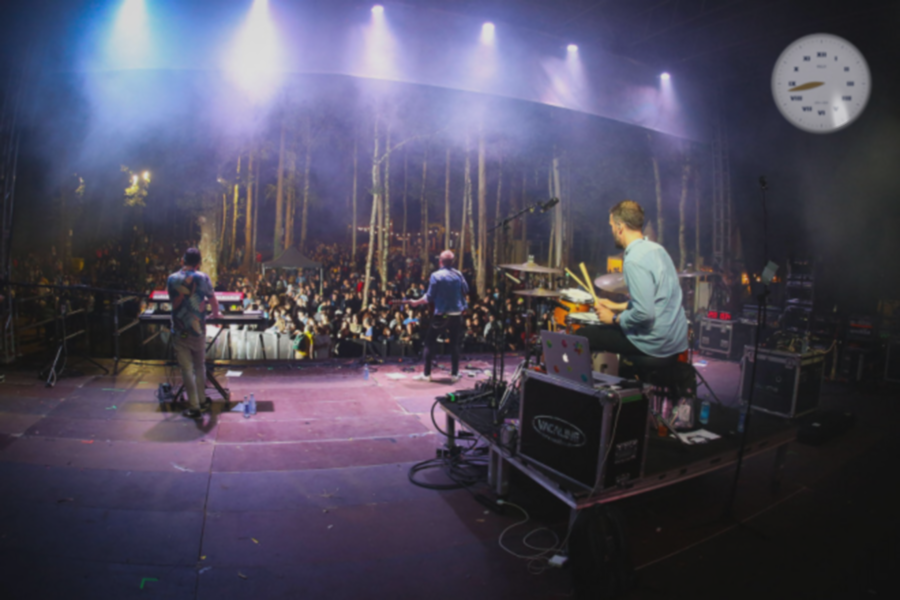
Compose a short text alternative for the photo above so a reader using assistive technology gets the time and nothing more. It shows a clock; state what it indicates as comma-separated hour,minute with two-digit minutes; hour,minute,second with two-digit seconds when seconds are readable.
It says 8,43
